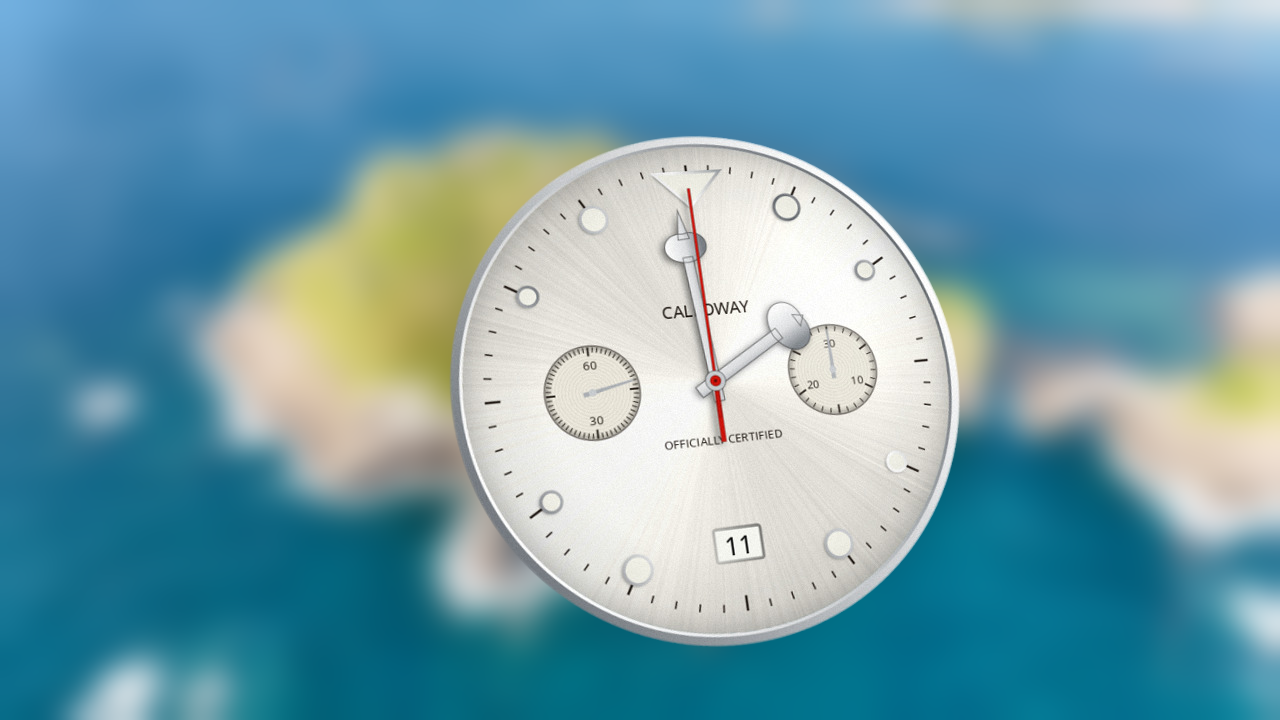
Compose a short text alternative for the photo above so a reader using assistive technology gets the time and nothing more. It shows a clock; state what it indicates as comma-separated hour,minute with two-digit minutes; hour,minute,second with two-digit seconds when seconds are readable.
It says 1,59,13
